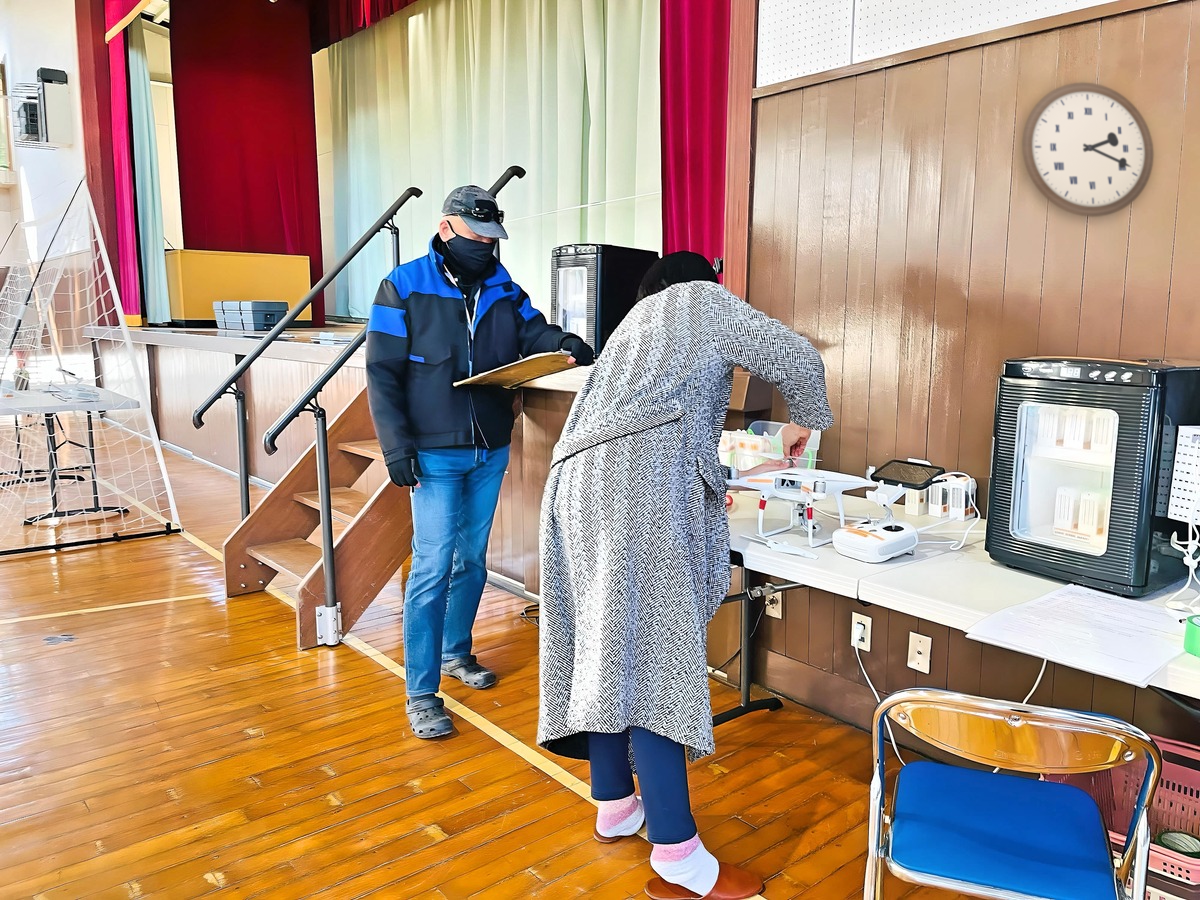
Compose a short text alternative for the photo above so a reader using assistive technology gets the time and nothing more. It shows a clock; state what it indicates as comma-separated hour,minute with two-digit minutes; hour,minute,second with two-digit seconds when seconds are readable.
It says 2,19
